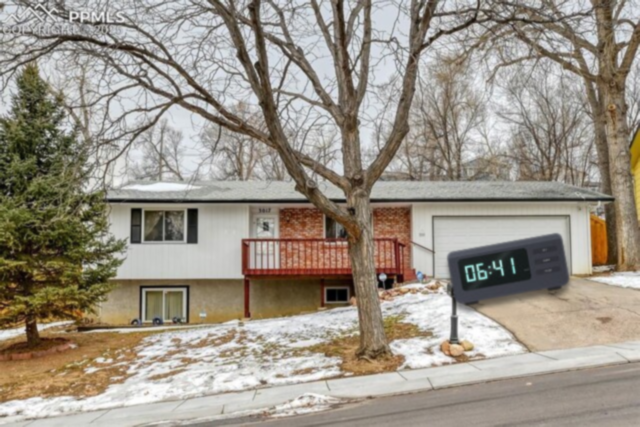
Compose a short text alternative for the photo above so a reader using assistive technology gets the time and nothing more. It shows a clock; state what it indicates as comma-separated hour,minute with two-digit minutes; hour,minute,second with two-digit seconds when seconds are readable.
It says 6,41
